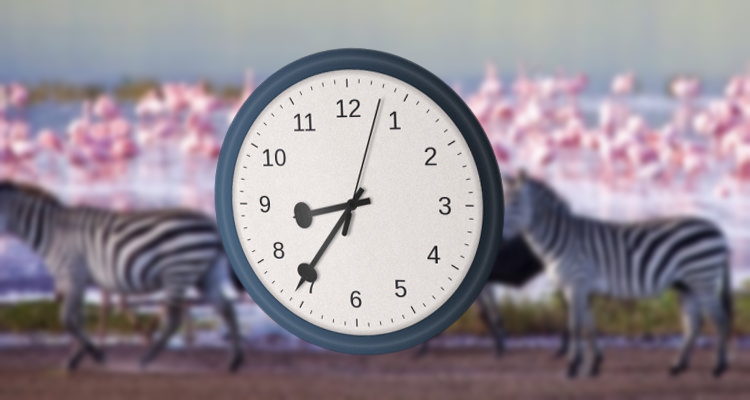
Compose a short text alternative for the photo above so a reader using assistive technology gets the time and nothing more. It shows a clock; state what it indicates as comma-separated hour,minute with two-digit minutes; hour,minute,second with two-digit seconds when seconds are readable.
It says 8,36,03
